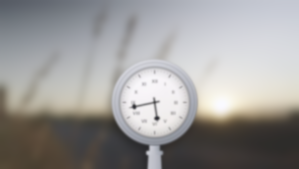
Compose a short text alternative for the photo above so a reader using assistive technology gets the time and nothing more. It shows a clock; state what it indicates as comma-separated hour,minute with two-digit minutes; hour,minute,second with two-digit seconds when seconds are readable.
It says 5,43
